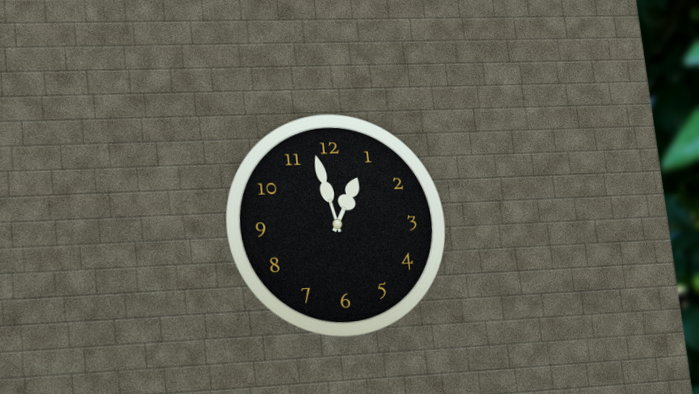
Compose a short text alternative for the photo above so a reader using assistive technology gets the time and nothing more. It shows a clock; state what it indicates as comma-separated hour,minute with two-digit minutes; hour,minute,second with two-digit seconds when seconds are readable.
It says 12,58
